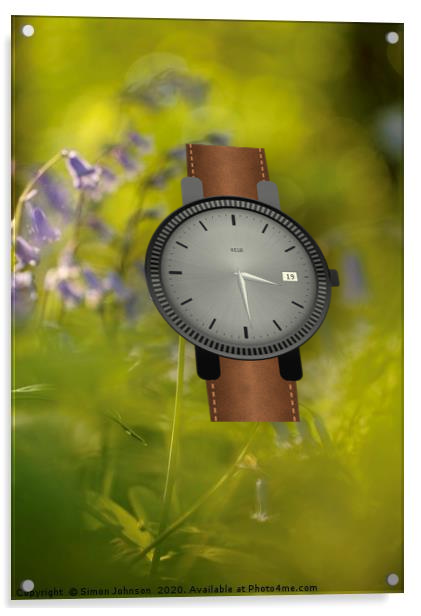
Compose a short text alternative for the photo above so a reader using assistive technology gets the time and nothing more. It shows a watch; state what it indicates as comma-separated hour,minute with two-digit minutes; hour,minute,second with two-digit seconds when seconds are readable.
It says 3,29
